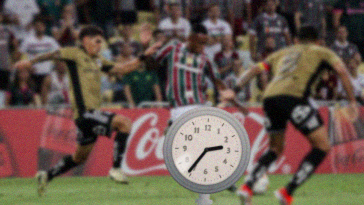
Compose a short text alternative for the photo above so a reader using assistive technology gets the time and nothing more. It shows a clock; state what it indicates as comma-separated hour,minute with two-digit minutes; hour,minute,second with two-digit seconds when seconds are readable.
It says 2,36
